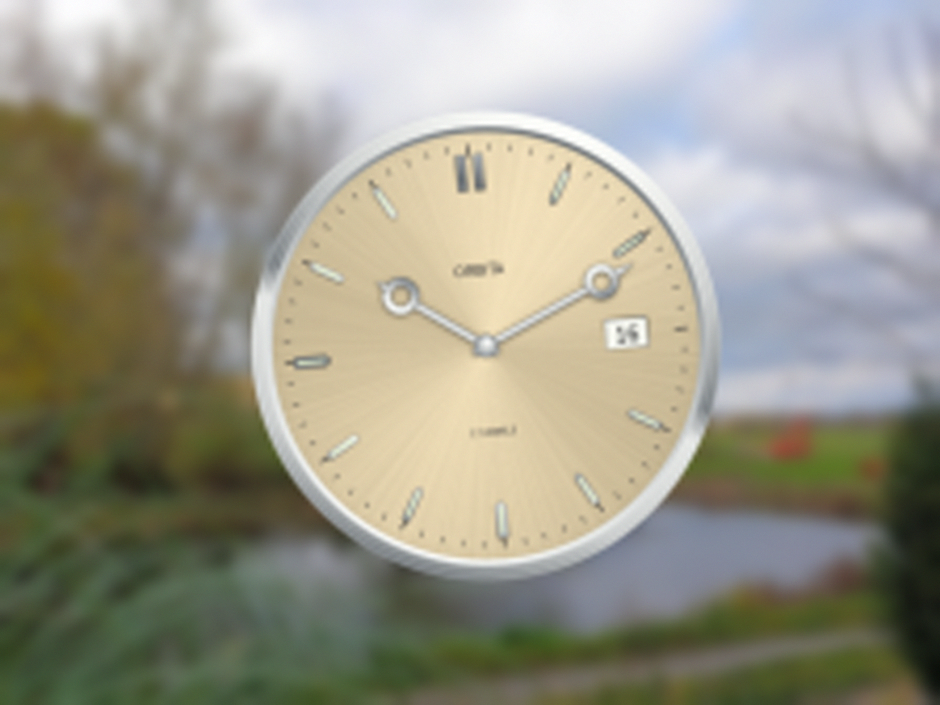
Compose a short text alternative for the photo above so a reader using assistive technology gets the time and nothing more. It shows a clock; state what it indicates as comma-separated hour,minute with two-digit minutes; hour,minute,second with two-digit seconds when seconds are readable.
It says 10,11
